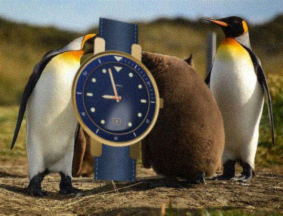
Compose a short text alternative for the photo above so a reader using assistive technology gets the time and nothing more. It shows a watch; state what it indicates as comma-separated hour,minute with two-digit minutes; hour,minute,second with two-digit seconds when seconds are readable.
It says 8,57
